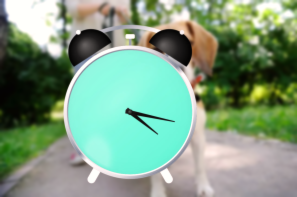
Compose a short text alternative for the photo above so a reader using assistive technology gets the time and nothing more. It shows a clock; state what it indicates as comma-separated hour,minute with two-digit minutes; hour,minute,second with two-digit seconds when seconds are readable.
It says 4,17
